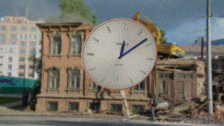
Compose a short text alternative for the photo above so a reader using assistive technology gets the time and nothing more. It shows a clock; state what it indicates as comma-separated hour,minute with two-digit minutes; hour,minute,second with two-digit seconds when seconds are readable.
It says 12,08
